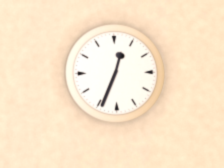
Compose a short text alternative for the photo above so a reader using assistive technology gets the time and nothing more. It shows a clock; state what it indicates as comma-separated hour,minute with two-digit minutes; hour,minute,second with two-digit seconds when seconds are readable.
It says 12,34
